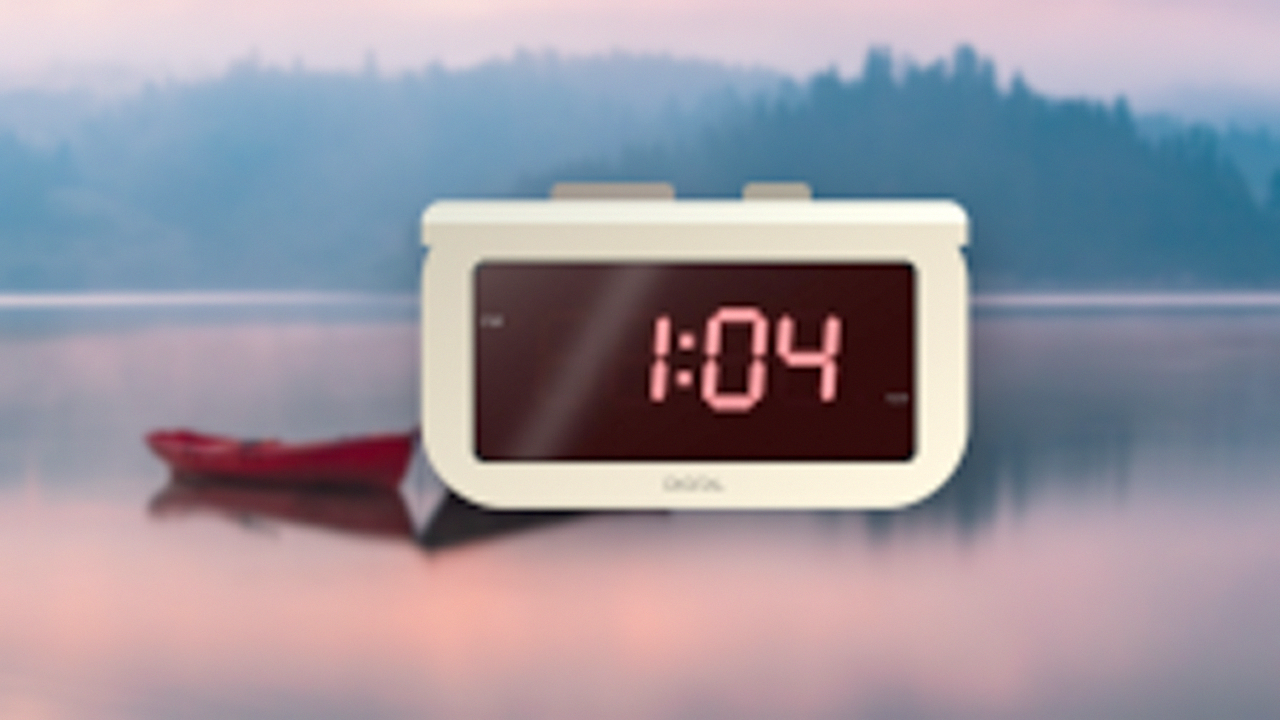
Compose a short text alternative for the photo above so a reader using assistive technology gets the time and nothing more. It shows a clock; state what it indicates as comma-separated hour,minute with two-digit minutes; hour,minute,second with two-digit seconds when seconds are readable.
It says 1,04
